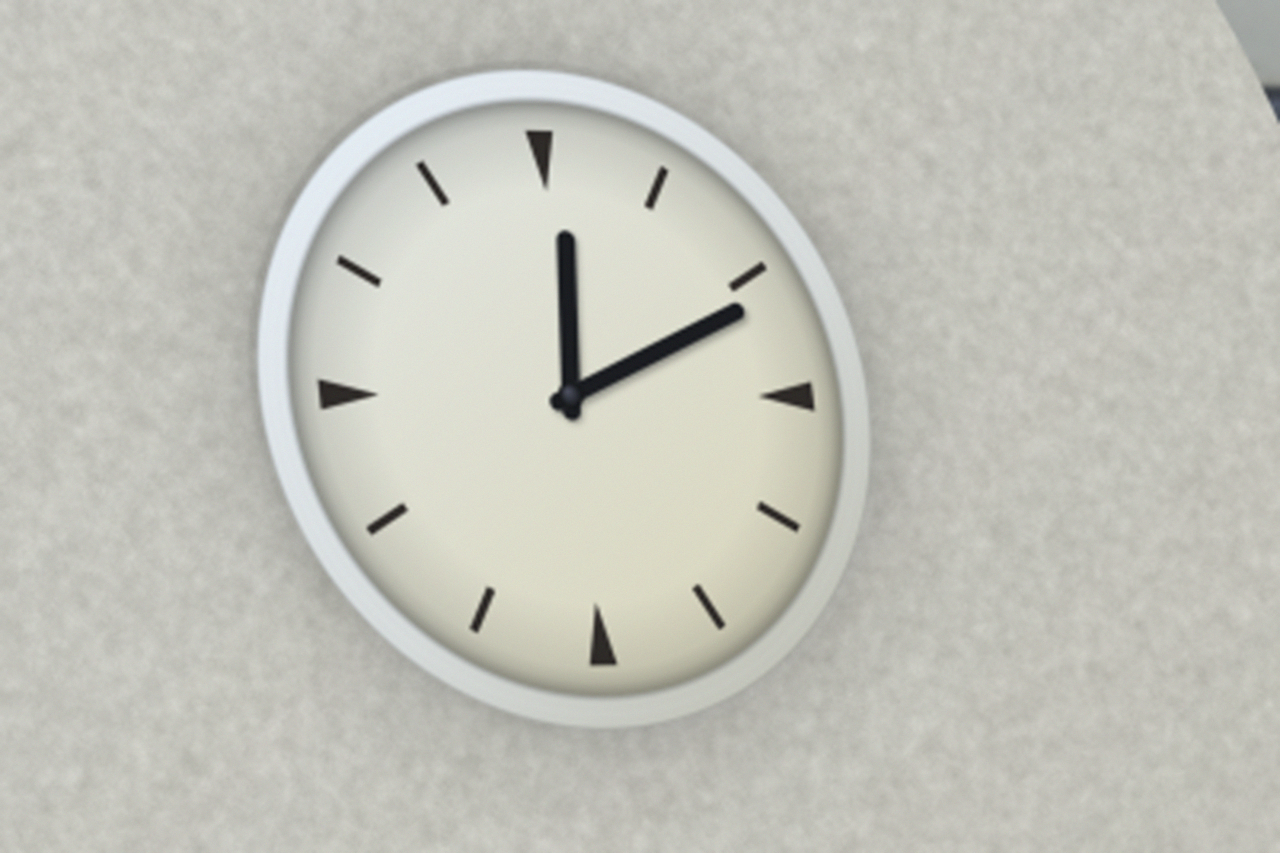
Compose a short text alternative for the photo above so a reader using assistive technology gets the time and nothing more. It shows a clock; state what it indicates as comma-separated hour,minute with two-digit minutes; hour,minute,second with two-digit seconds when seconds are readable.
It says 12,11
